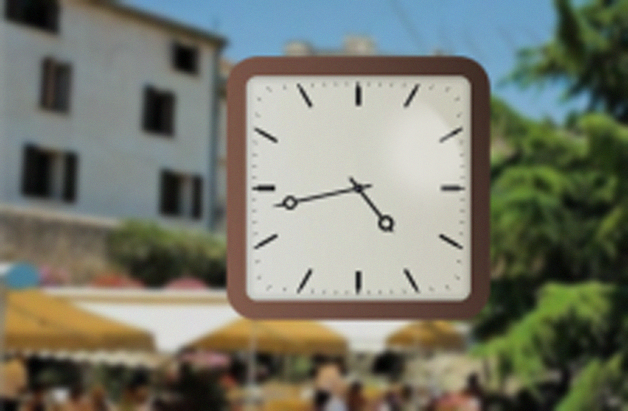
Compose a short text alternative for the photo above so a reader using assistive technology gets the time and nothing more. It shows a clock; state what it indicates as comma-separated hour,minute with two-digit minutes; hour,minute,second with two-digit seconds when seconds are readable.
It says 4,43
